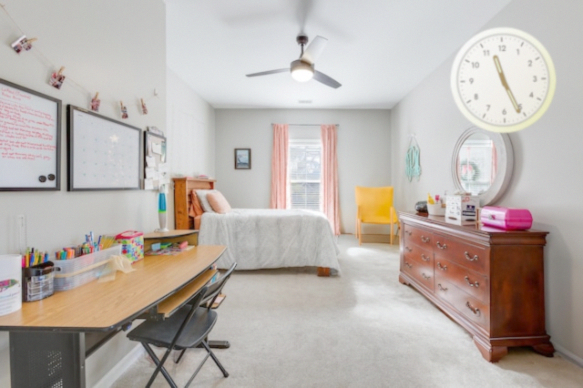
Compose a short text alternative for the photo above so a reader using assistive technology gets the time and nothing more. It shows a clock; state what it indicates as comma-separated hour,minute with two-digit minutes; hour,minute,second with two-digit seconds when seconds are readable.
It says 11,26
